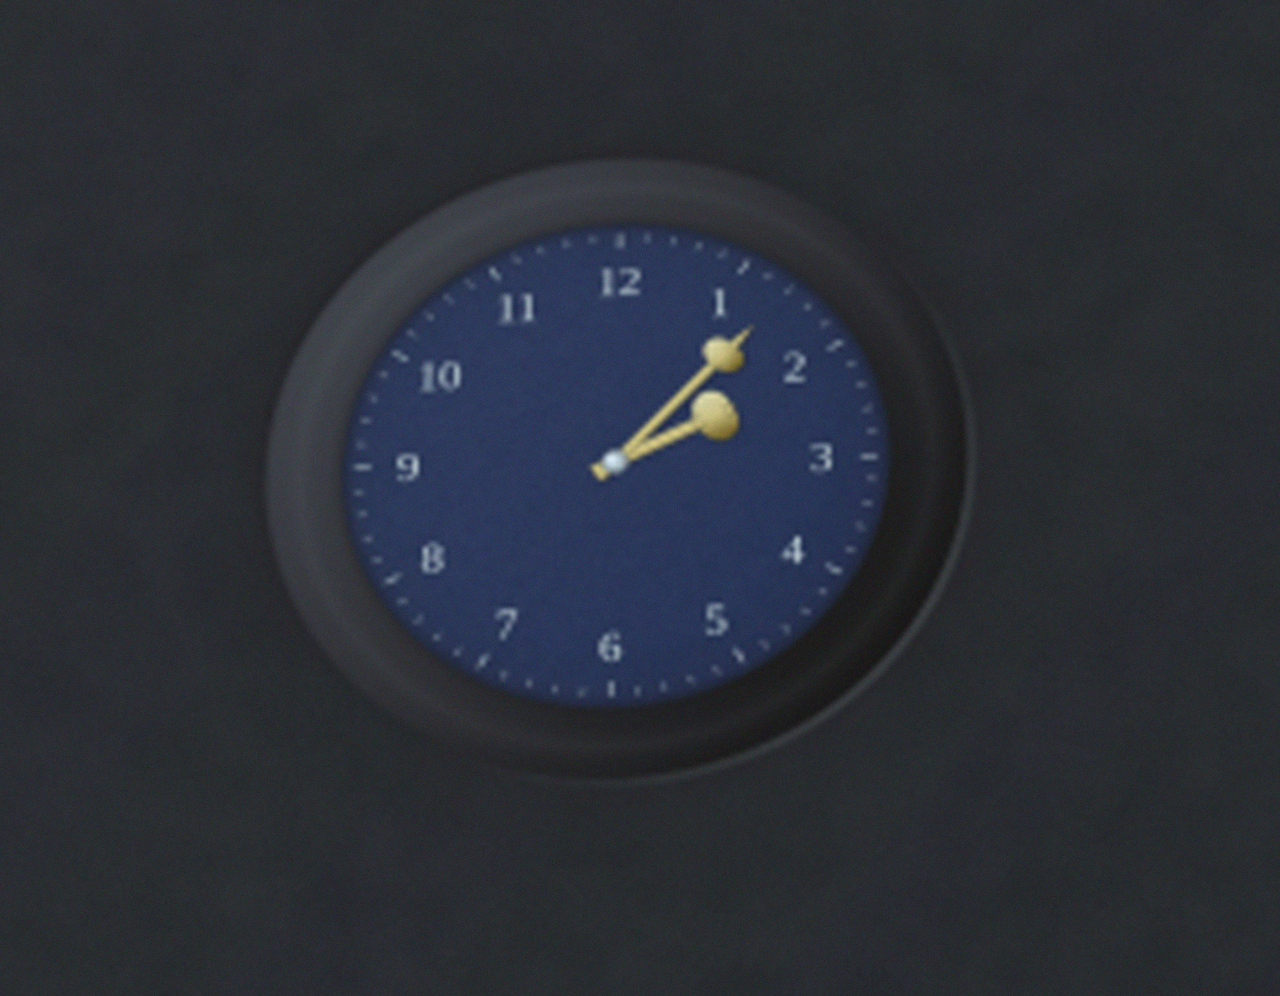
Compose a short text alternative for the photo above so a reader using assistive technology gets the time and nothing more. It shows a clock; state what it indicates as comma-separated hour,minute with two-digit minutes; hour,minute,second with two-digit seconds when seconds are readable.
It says 2,07
